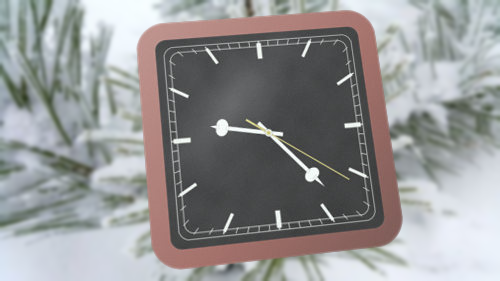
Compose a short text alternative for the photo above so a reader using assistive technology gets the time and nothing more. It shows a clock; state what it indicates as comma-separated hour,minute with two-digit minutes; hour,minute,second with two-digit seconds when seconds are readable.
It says 9,23,21
